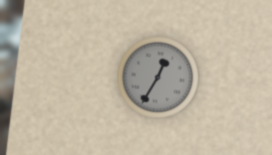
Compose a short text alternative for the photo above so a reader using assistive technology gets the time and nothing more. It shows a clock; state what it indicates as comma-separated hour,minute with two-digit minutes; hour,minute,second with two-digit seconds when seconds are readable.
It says 12,34
